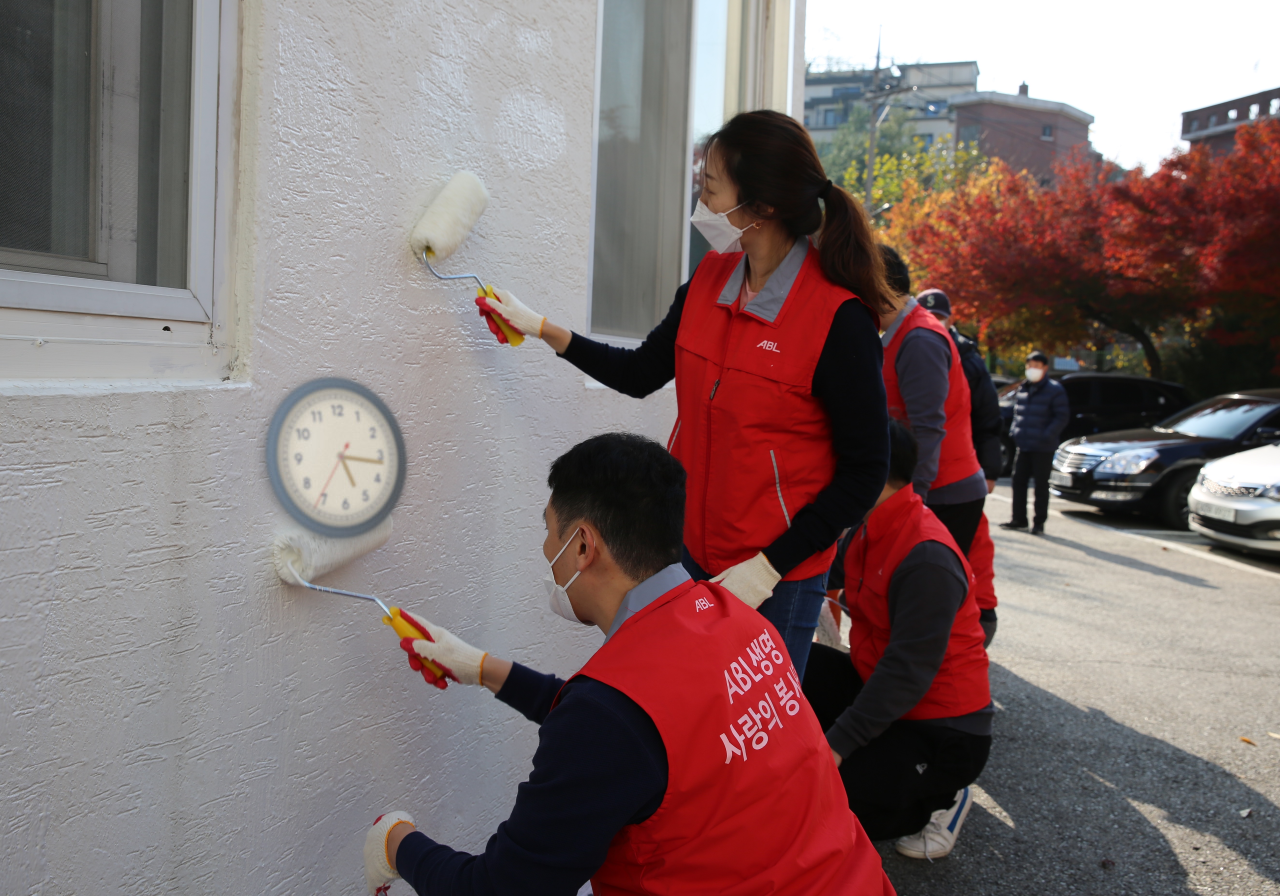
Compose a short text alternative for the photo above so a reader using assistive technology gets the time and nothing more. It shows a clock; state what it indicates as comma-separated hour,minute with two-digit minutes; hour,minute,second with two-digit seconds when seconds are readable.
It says 5,16,36
